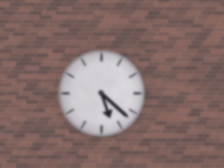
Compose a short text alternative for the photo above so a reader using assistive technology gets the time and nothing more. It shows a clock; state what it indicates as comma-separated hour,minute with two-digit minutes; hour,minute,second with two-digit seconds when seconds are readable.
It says 5,22
